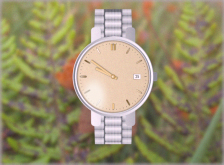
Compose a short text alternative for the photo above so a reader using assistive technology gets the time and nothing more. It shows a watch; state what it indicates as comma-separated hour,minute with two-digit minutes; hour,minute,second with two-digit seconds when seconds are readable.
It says 9,51
